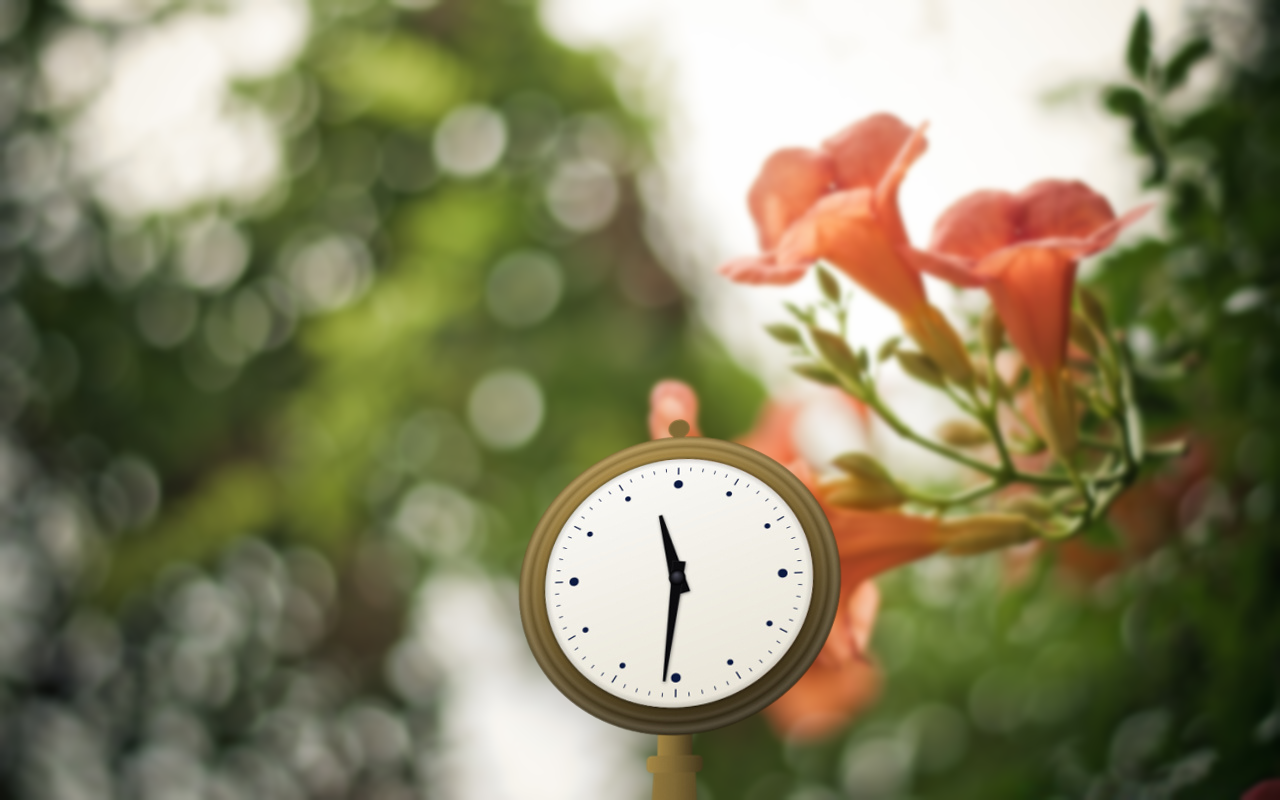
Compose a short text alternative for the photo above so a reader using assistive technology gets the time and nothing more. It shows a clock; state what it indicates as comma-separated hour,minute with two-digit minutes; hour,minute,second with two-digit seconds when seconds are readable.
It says 11,31
